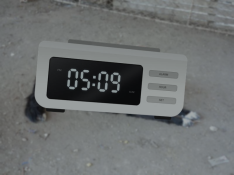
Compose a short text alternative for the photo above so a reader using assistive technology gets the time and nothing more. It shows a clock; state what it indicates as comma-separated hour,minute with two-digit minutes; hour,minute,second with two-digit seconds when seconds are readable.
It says 5,09
